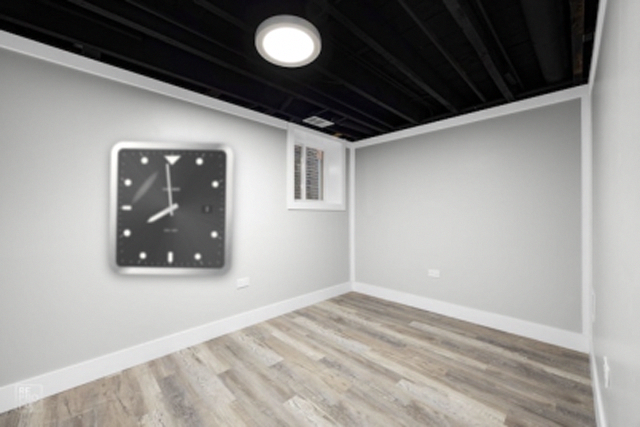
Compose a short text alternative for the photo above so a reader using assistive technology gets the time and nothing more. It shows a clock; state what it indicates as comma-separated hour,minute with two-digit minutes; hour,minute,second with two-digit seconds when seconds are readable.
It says 7,59
